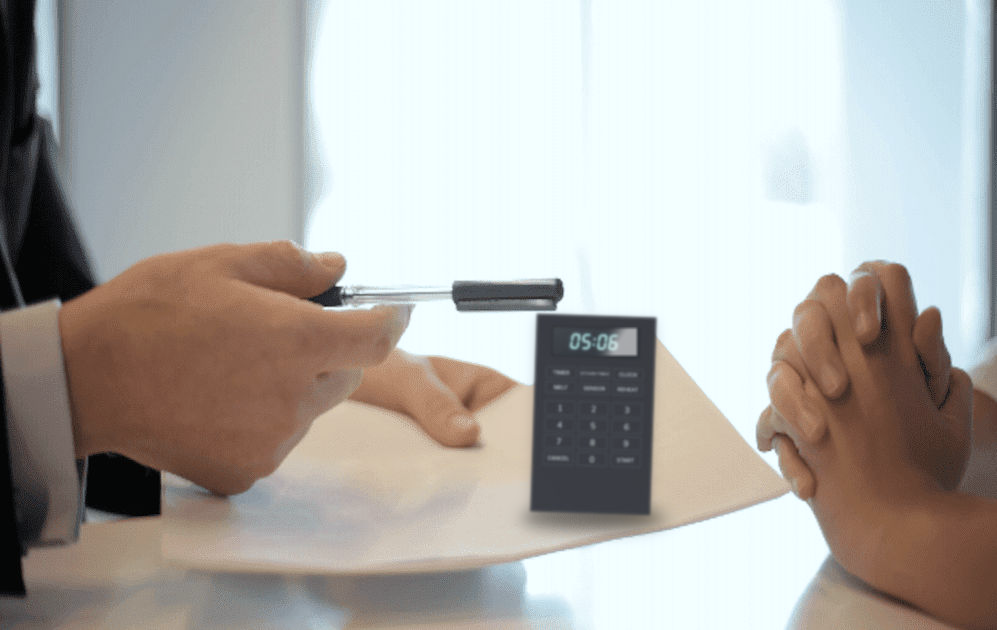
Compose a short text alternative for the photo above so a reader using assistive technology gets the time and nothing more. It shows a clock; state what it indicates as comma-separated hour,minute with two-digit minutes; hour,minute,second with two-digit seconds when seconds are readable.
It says 5,06
